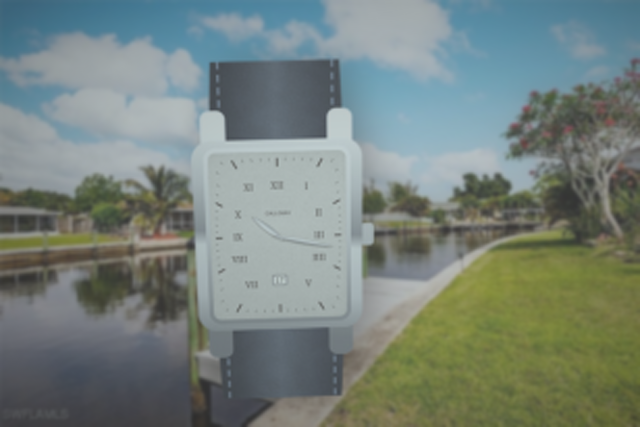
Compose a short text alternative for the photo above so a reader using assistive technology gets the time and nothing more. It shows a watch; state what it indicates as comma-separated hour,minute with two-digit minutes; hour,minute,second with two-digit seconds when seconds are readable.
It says 10,17
